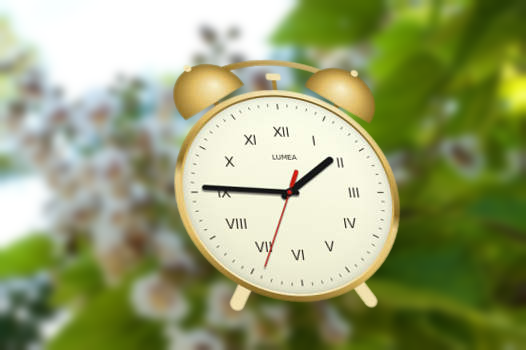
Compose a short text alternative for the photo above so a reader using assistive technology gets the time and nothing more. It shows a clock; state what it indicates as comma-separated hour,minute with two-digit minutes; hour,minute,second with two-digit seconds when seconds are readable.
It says 1,45,34
